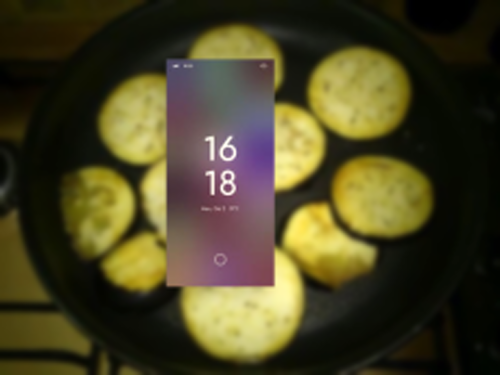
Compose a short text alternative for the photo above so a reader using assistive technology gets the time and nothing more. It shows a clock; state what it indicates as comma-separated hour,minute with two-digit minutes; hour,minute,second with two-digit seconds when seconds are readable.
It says 16,18
